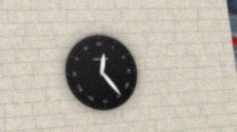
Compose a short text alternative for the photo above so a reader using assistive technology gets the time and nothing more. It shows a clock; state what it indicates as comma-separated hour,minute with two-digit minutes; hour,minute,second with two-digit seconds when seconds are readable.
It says 12,24
